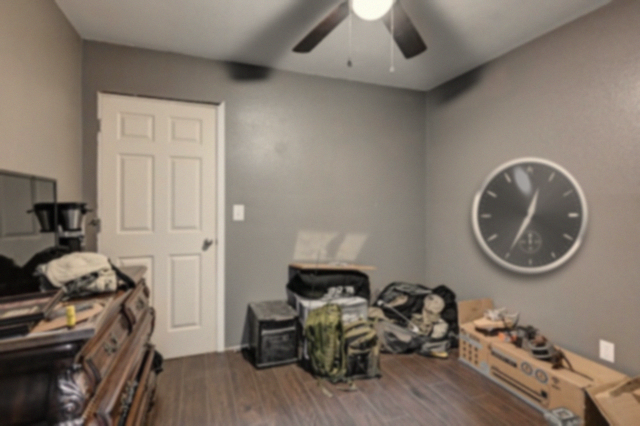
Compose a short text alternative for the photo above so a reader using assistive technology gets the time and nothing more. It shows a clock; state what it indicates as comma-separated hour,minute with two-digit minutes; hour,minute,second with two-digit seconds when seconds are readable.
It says 12,35
